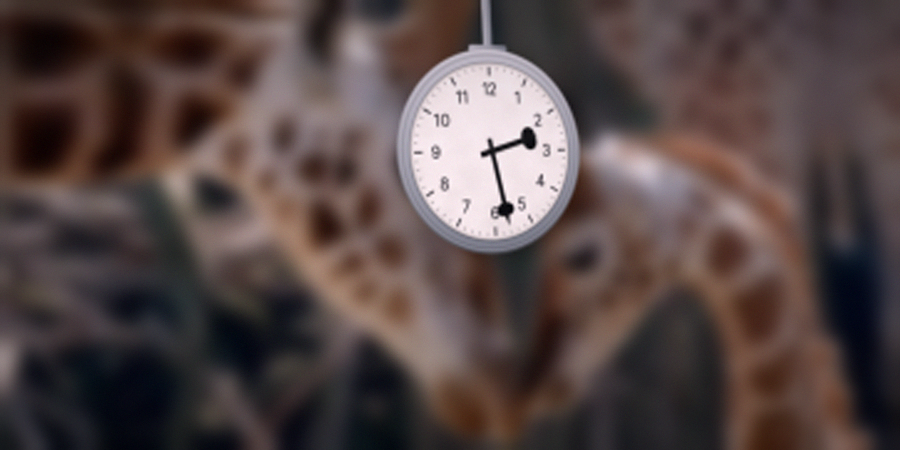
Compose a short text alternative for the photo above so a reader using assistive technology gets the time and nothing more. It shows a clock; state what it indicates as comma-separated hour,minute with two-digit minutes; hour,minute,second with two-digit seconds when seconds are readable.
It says 2,28
